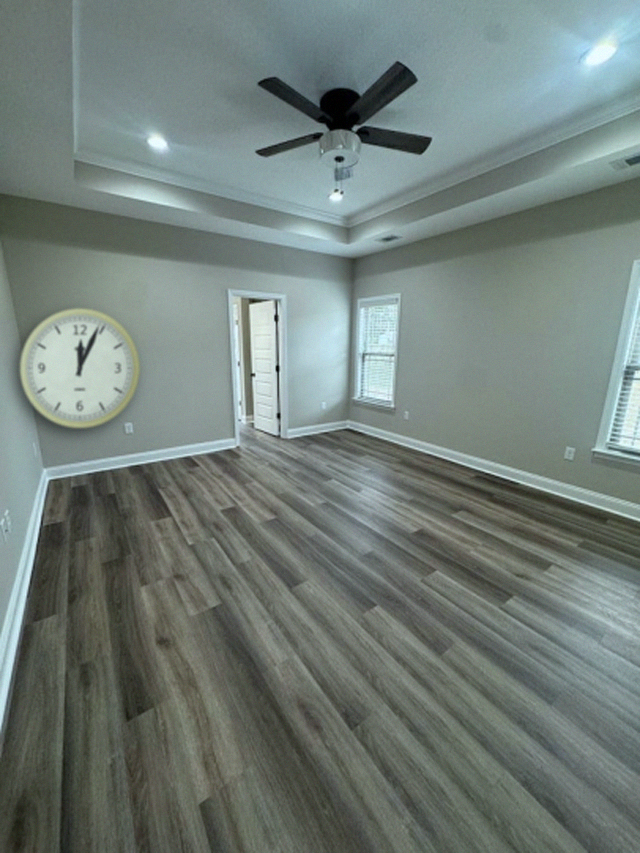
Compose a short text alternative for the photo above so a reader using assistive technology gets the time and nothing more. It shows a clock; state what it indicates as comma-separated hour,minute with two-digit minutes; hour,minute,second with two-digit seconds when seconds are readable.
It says 12,04
